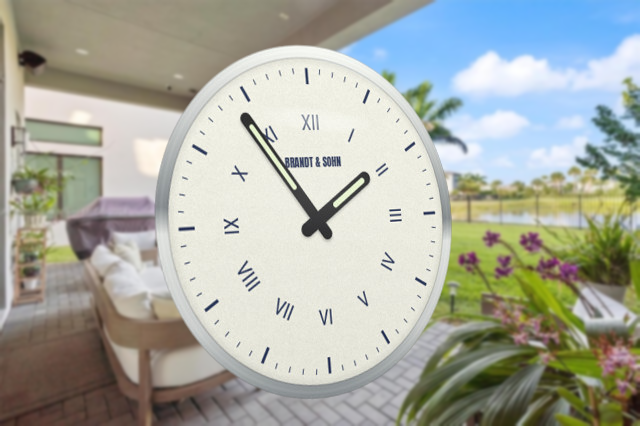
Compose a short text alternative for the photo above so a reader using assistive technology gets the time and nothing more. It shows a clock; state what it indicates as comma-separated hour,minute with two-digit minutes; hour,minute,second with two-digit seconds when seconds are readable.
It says 1,54
